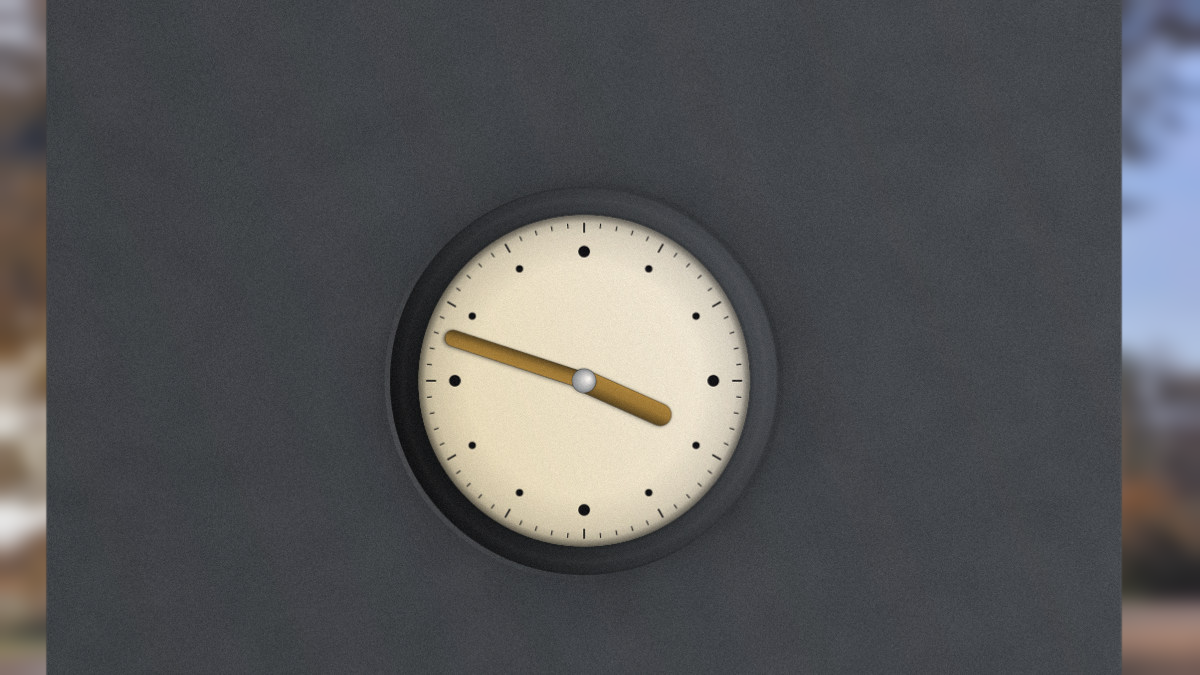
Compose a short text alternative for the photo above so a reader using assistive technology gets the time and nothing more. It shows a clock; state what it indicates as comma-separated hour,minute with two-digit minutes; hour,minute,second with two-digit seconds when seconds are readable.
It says 3,48
